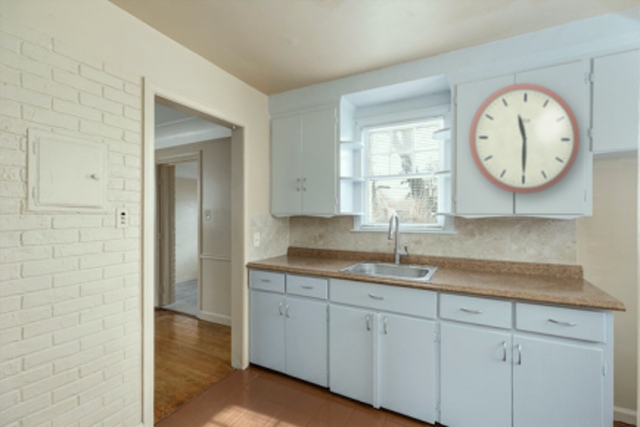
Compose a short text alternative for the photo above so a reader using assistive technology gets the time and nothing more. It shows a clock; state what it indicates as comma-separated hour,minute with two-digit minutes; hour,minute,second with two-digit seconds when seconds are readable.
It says 11,30
